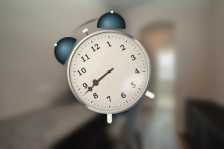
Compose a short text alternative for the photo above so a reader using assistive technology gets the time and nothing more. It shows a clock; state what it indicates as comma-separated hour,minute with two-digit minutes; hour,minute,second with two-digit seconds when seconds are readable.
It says 8,43
